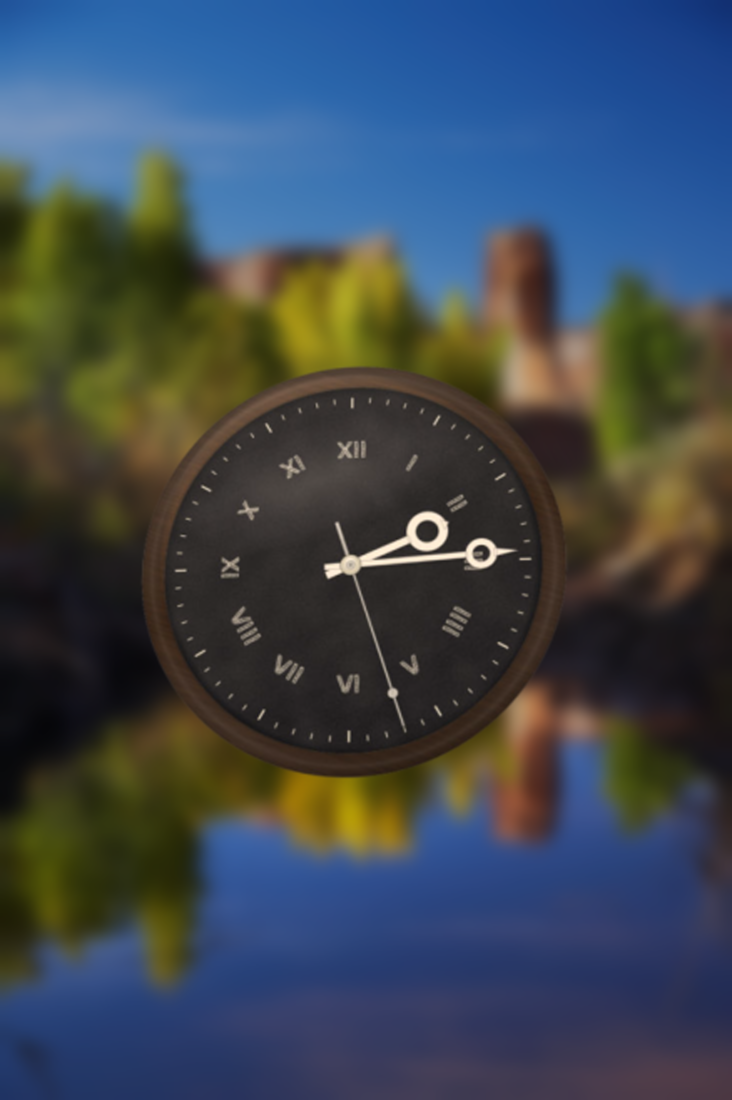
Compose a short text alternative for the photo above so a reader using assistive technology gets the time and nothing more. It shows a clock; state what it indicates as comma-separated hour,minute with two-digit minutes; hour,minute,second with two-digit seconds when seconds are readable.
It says 2,14,27
